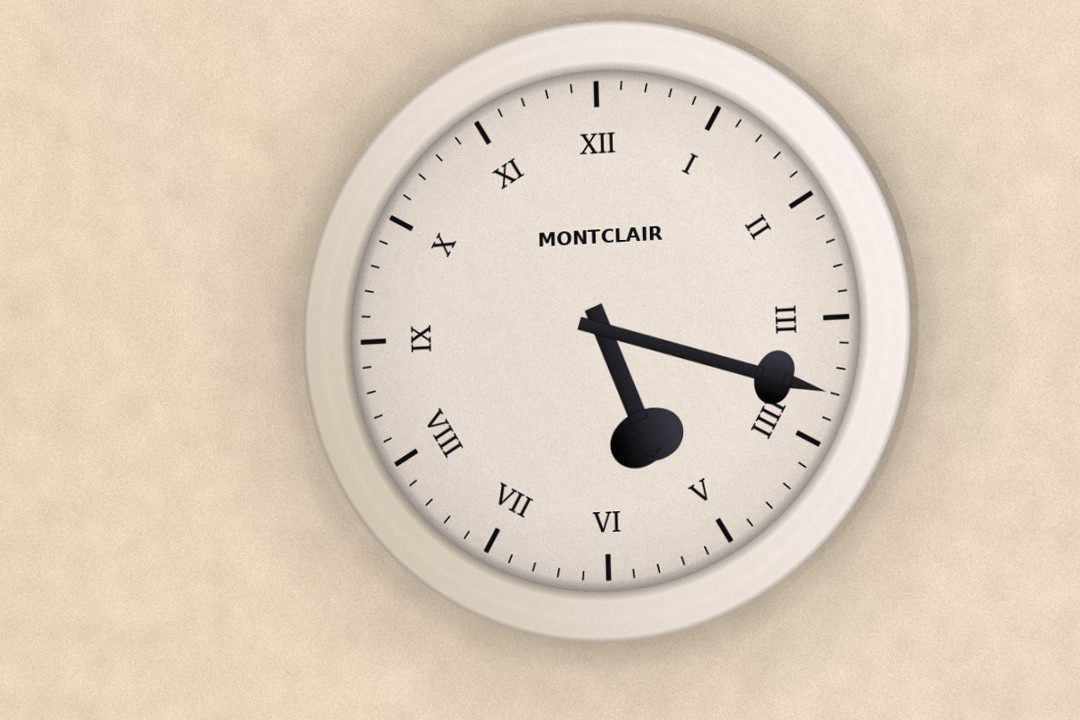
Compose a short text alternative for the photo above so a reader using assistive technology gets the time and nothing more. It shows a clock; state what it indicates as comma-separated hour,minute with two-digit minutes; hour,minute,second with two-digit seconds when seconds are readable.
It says 5,18
